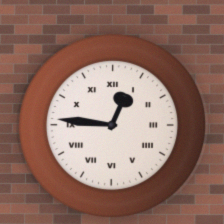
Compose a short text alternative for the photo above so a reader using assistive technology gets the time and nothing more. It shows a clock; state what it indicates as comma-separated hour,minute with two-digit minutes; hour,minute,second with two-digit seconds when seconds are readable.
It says 12,46
